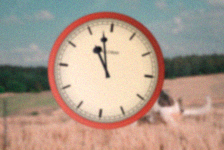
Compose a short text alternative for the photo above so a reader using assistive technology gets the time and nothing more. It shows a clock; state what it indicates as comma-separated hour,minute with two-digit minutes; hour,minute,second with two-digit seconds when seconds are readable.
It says 10,58
